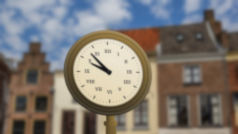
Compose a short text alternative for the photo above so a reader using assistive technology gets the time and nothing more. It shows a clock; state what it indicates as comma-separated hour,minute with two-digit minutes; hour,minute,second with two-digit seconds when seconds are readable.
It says 9,53
